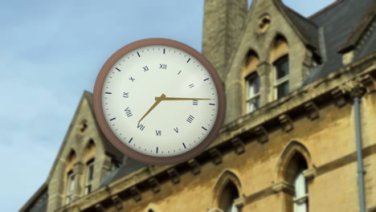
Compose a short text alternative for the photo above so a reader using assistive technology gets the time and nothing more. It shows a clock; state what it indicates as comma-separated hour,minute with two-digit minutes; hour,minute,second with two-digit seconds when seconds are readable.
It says 7,14
